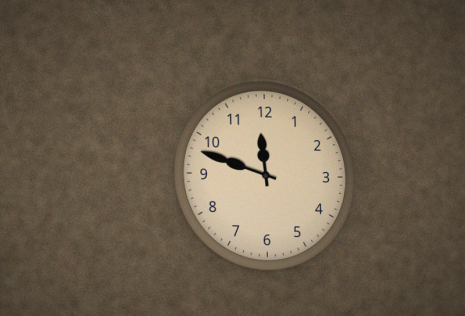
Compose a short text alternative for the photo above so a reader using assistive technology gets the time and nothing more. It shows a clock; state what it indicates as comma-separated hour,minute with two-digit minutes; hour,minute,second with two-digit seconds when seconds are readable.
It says 11,48
